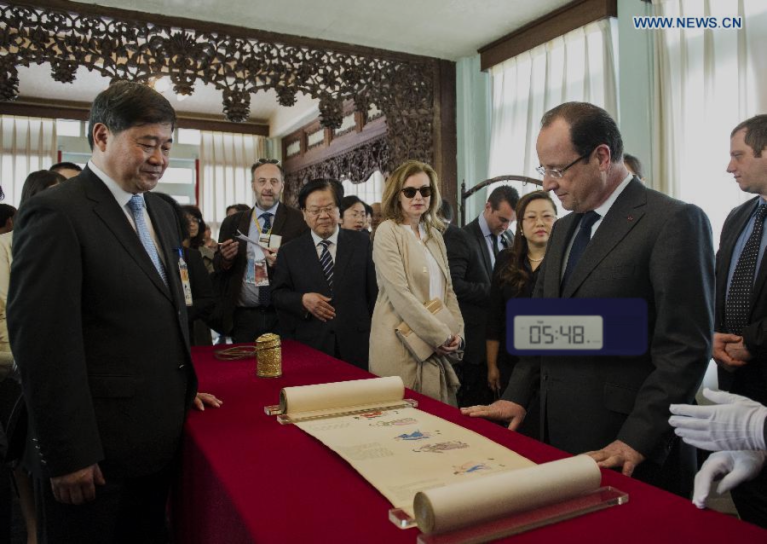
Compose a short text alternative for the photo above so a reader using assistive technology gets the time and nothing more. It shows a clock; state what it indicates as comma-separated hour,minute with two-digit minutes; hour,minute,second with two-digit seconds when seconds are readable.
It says 5,48
